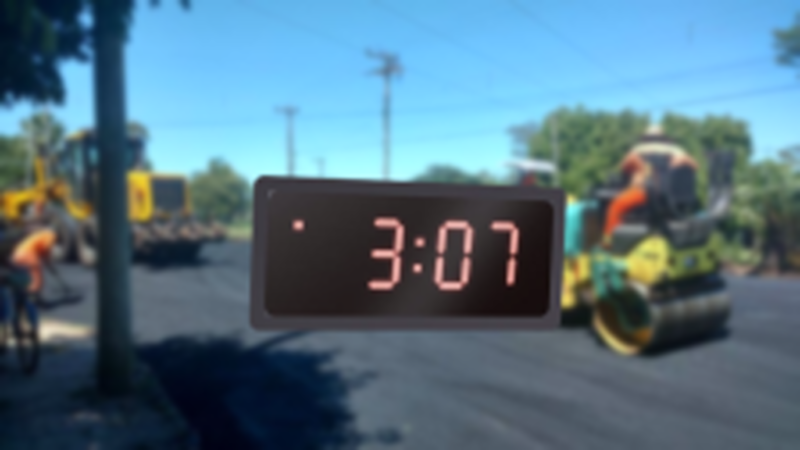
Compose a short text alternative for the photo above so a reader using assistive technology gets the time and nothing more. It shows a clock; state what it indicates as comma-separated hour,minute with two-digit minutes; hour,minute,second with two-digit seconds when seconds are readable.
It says 3,07
